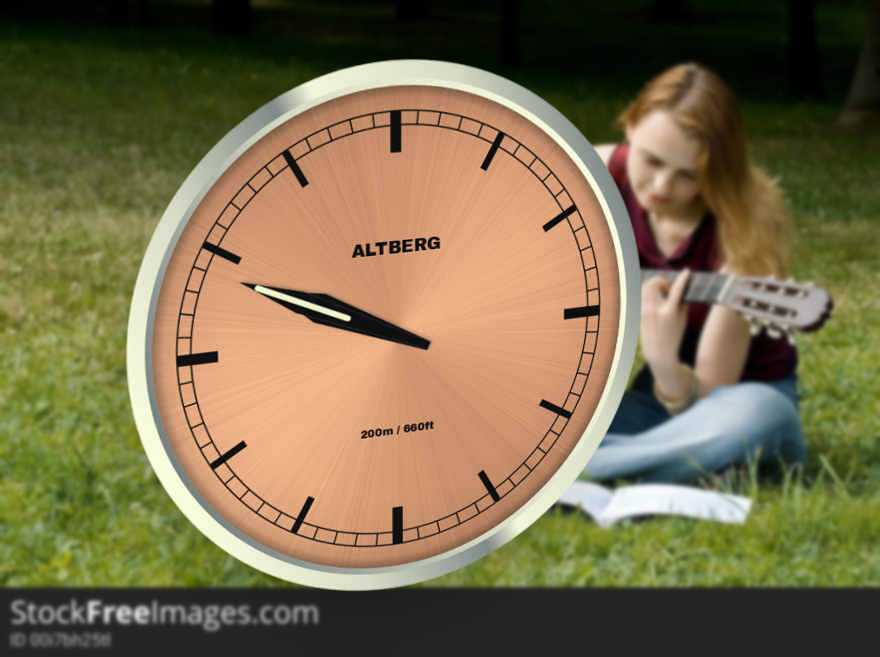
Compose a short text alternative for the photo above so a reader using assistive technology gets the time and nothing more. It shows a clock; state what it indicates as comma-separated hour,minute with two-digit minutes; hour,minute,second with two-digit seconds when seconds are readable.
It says 9,49
